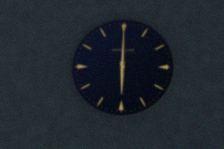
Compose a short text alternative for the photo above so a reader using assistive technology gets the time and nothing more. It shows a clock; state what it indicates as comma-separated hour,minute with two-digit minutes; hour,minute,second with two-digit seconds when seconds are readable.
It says 6,00
